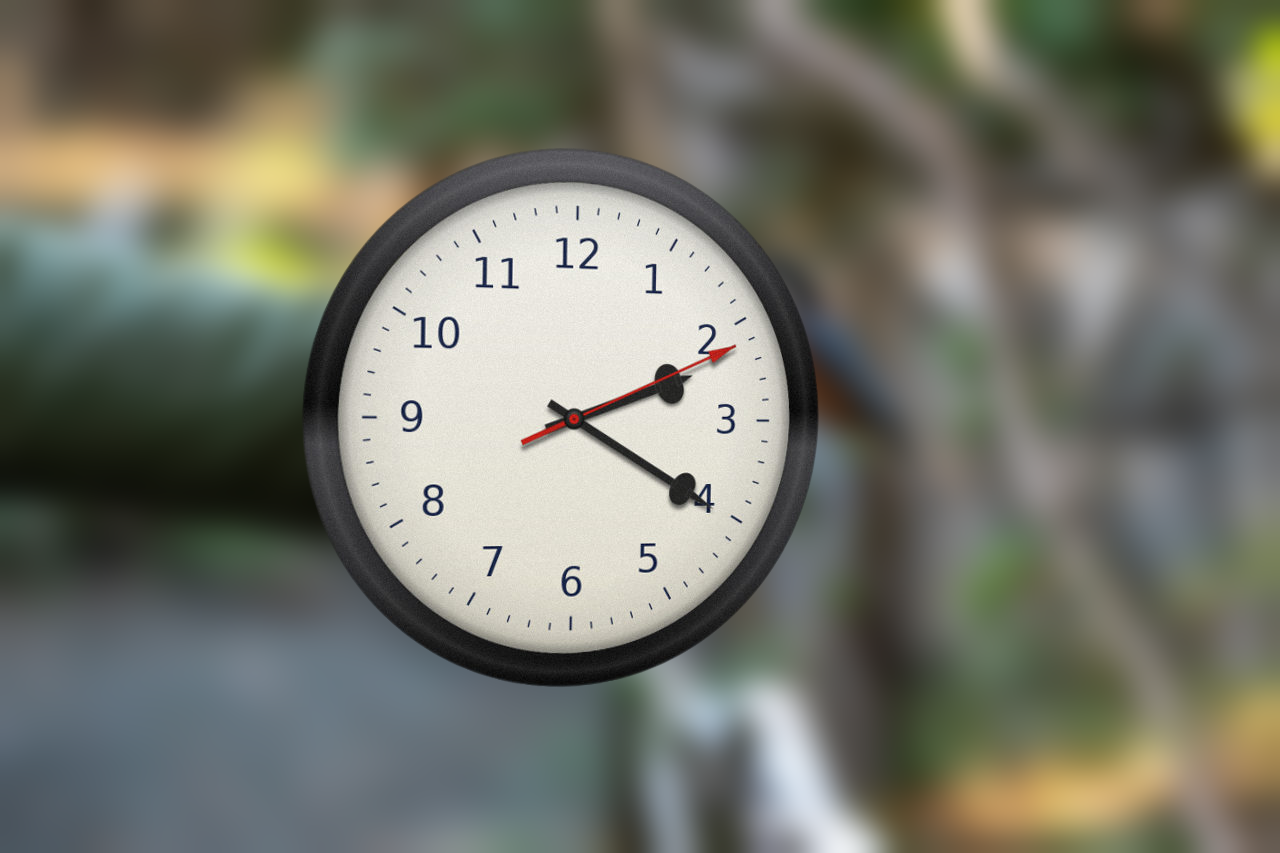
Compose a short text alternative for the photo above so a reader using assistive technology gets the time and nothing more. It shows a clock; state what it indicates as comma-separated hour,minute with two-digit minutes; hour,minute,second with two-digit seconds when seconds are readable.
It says 2,20,11
